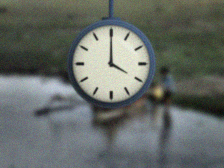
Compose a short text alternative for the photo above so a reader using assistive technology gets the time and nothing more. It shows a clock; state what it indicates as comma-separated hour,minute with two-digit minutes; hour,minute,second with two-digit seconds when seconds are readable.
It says 4,00
